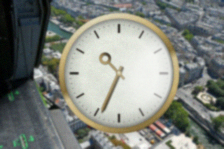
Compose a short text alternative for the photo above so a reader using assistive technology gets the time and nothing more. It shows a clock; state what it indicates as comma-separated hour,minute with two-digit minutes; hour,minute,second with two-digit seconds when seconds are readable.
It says 10,34
